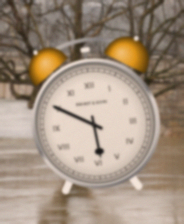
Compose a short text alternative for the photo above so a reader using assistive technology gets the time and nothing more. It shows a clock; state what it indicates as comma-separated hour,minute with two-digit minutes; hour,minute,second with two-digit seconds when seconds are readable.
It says 5,50
